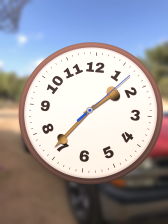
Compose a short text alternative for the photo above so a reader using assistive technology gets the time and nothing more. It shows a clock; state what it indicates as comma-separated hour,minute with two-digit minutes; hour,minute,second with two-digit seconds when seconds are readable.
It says 1,36,07
